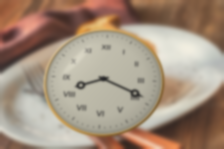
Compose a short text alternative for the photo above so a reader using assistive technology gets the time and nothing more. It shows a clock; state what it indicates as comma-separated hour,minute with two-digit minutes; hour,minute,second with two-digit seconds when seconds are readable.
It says 8,19
